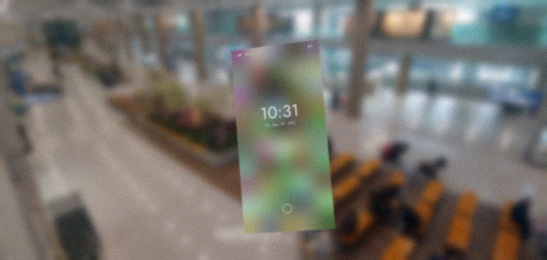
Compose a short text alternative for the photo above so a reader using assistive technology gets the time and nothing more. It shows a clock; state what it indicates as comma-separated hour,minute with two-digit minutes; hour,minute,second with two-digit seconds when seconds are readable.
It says 10,31
